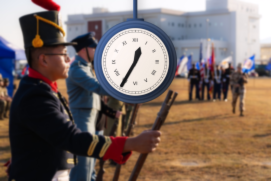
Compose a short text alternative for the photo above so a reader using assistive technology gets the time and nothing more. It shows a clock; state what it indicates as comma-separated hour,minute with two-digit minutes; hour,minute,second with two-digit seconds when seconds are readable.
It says 12,35
